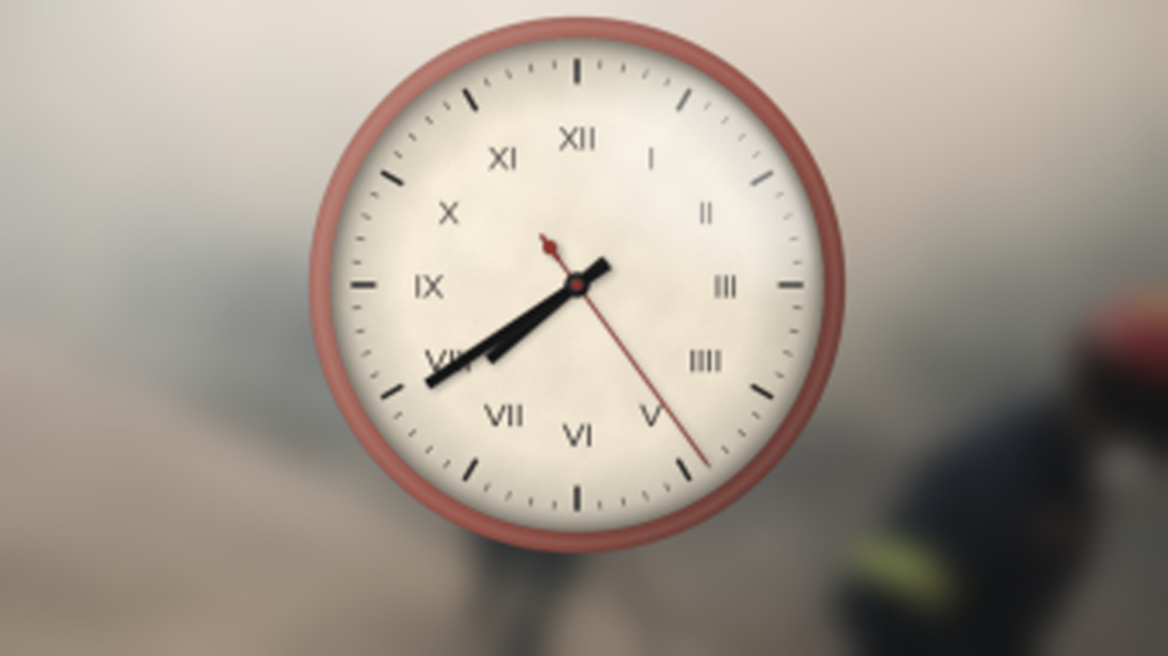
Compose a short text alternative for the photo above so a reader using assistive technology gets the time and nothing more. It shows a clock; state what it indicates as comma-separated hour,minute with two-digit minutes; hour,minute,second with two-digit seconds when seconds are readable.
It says 7,39,24
